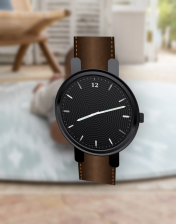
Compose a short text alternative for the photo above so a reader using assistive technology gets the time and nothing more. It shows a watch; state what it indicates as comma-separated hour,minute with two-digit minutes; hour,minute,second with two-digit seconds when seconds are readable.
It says 8,12
